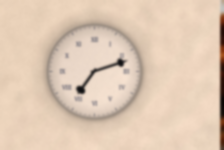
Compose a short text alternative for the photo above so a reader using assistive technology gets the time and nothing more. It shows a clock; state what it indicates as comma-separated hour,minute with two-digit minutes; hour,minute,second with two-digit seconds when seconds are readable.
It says 7,12
